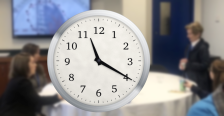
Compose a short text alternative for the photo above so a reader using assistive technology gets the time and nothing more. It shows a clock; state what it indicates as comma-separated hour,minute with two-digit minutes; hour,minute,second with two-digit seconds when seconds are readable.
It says 11,20
